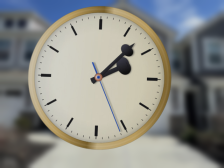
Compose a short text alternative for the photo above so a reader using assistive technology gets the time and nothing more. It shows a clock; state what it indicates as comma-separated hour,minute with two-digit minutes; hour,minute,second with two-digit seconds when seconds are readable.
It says 2,07,26
